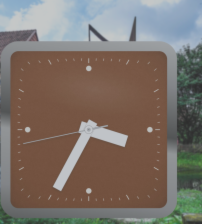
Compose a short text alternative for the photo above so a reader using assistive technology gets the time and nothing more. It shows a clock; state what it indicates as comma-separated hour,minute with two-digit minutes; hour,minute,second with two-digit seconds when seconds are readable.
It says 3,34,43
